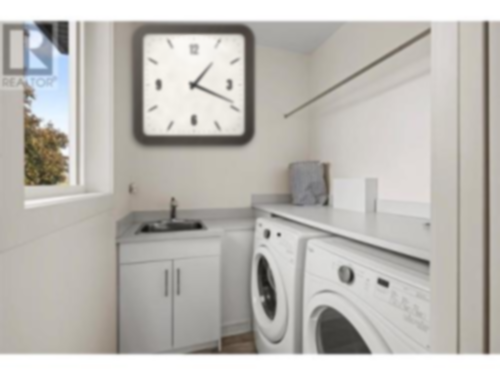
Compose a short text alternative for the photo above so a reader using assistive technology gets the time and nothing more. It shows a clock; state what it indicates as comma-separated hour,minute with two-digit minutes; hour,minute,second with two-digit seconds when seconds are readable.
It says 1,19
